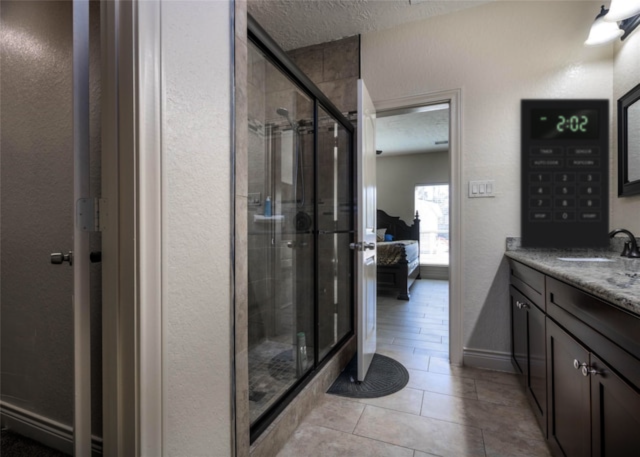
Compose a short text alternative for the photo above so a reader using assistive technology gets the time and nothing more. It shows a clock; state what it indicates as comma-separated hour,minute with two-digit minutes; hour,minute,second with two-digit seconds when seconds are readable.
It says 2,02
